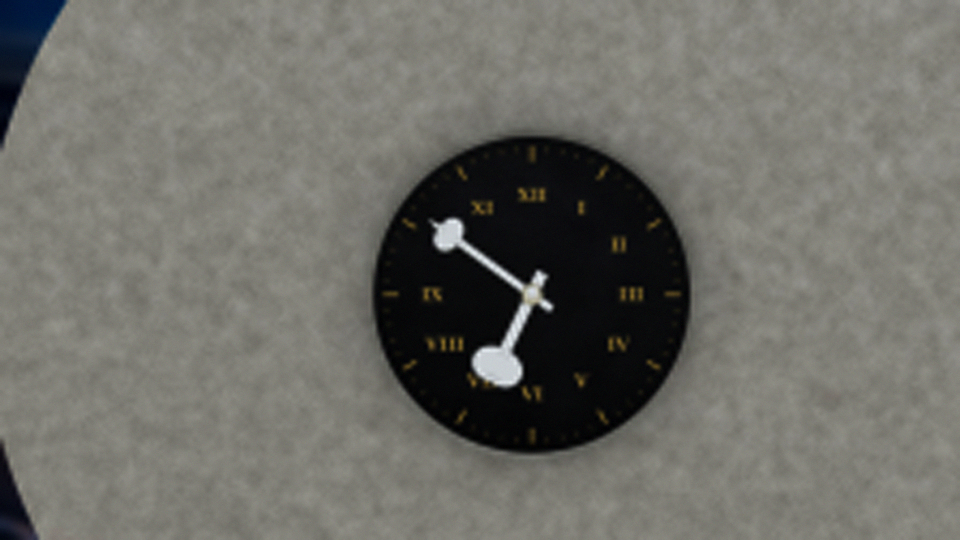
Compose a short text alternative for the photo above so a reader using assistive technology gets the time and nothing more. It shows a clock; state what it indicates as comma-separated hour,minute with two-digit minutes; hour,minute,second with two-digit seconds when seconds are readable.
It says 6,51
